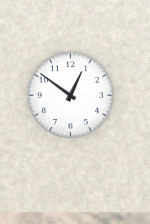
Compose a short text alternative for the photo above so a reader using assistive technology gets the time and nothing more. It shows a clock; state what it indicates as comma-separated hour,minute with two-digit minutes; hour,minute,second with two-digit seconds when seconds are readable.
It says 12,51
